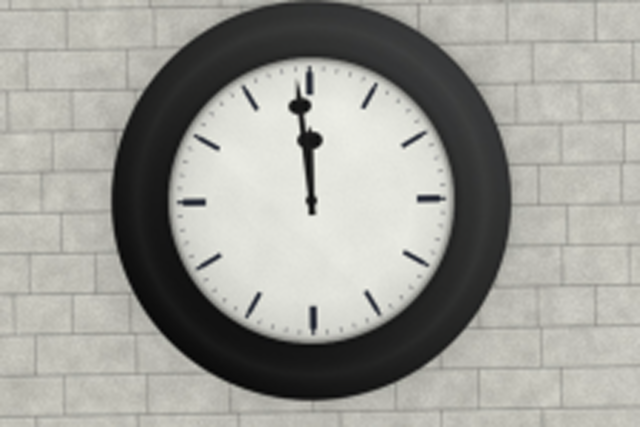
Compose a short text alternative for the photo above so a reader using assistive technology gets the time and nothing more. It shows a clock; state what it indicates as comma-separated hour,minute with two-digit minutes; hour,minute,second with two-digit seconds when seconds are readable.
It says 11,59
